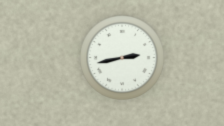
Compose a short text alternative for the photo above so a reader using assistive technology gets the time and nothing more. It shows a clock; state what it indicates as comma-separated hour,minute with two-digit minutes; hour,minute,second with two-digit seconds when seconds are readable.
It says 2,43
